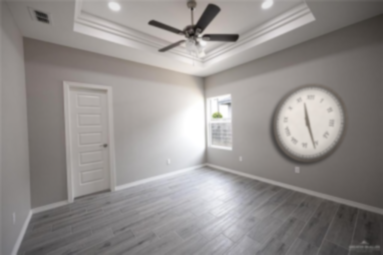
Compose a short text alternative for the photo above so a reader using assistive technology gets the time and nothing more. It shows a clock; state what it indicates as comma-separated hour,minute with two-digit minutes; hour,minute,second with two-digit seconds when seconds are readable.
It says 11,26
